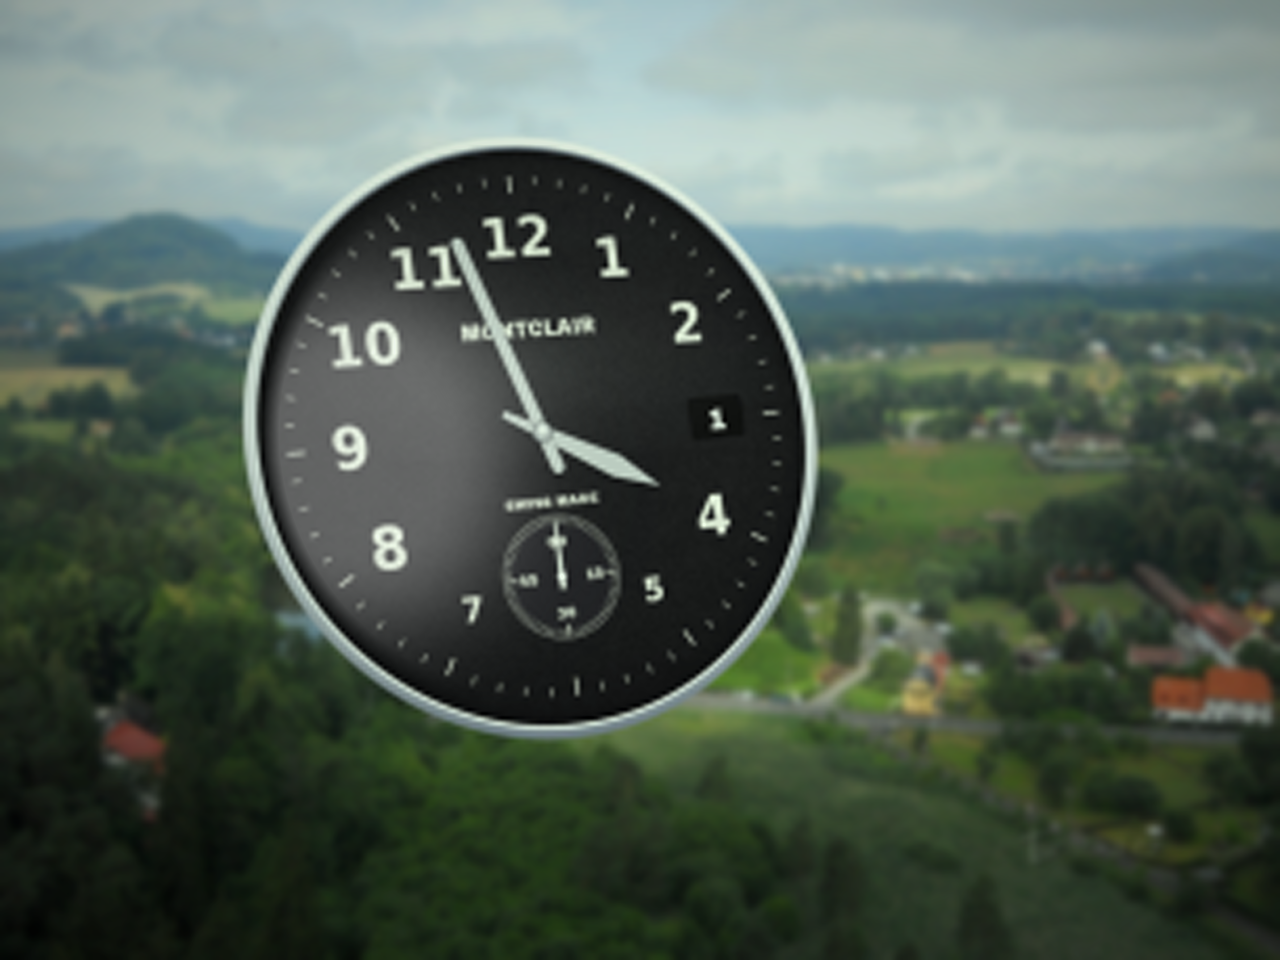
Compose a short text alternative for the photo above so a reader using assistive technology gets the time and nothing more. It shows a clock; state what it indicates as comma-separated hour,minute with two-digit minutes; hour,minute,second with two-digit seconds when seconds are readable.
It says 3,57
